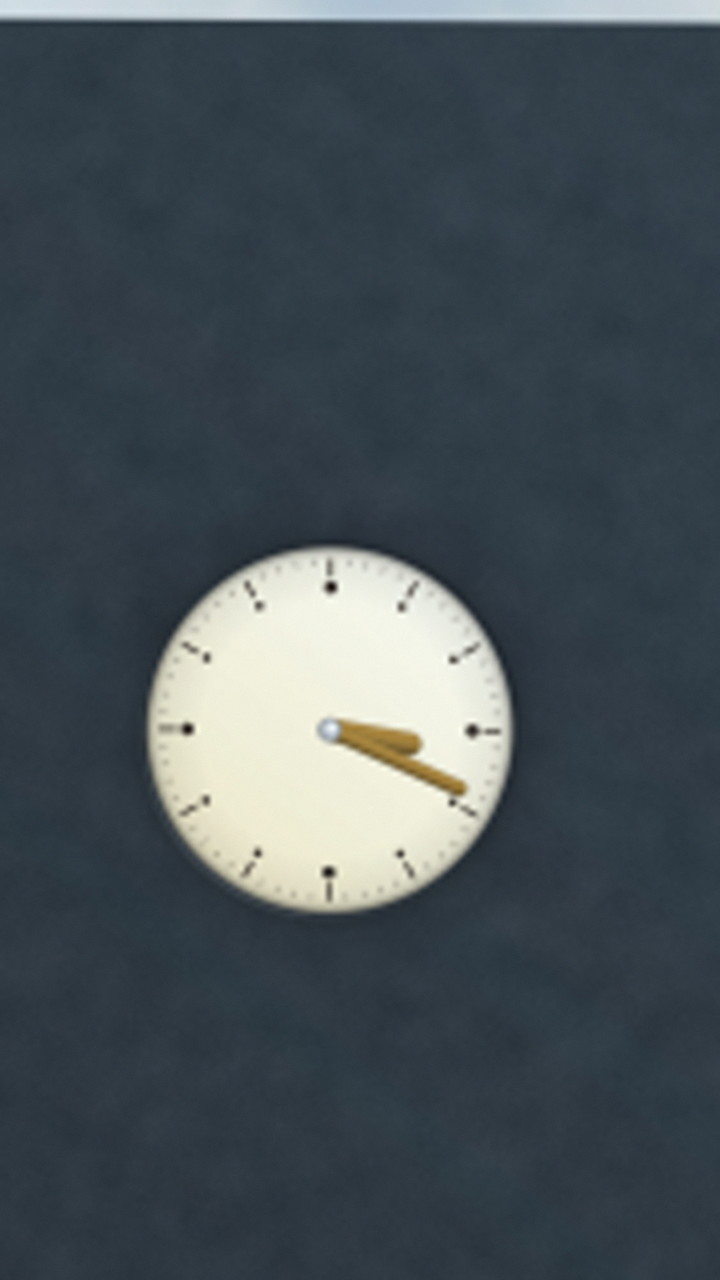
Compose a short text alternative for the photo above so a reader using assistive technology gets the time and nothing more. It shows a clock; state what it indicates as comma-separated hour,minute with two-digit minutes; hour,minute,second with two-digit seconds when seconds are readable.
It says 3,19
